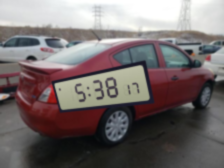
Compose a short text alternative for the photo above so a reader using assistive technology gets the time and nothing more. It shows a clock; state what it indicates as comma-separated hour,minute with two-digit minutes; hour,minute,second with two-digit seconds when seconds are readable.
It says 5,38,17
